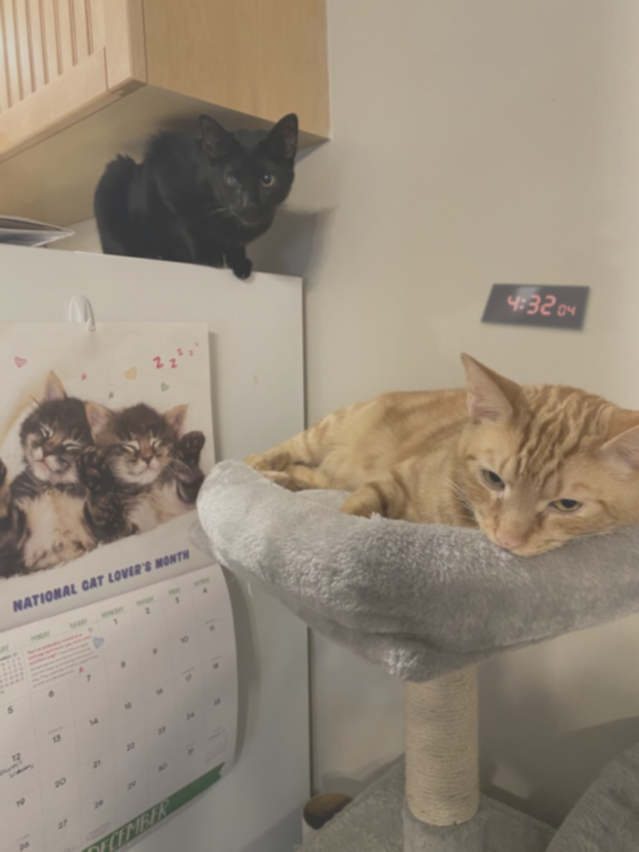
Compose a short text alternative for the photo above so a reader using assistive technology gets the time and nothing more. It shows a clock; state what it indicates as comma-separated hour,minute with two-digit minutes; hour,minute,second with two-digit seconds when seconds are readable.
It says 4,32,04
